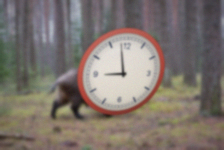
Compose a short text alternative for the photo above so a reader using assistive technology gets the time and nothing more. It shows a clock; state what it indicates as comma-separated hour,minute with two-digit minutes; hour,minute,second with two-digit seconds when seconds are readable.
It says 8,58
